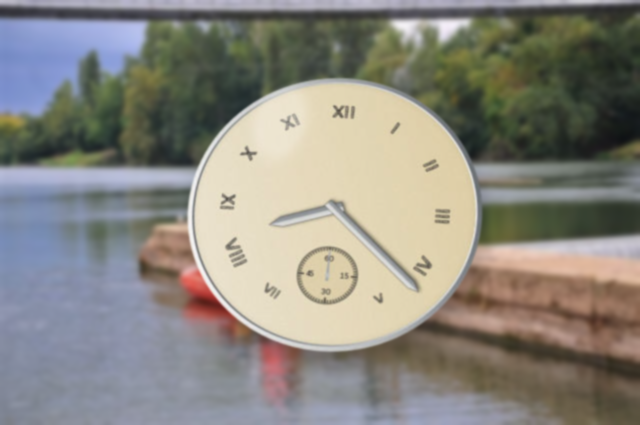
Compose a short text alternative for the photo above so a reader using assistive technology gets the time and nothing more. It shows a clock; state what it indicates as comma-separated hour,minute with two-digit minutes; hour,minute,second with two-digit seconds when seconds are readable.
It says 8,22
